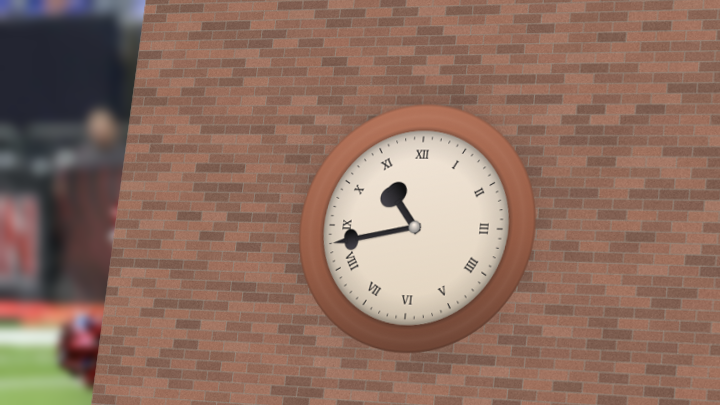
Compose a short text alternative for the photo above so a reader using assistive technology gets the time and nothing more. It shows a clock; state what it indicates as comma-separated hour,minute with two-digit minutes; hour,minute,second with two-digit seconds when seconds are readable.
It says 10,43
